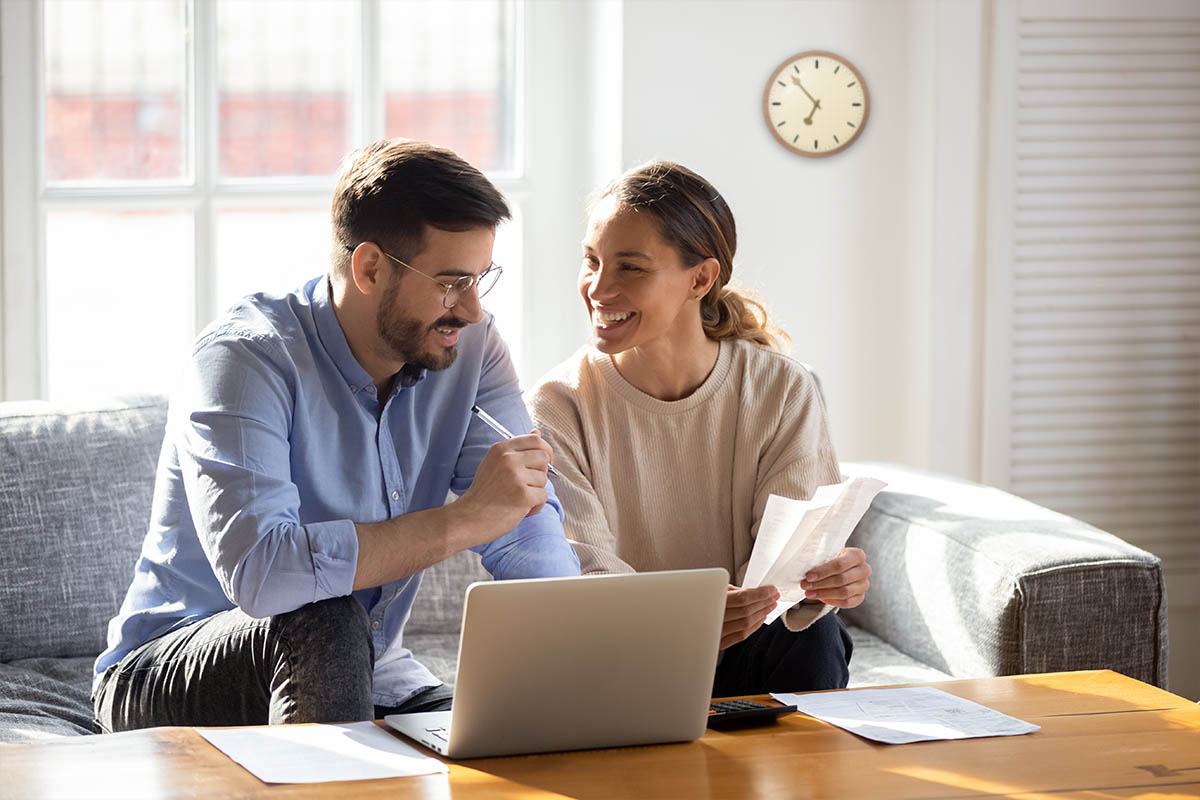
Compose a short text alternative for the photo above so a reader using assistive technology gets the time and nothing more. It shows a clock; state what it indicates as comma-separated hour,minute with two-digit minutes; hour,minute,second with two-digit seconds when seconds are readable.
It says 6,53
